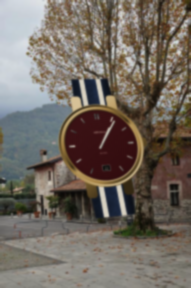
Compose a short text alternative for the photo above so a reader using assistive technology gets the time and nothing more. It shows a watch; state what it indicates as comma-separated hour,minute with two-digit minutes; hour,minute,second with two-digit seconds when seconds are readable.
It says 1,06
